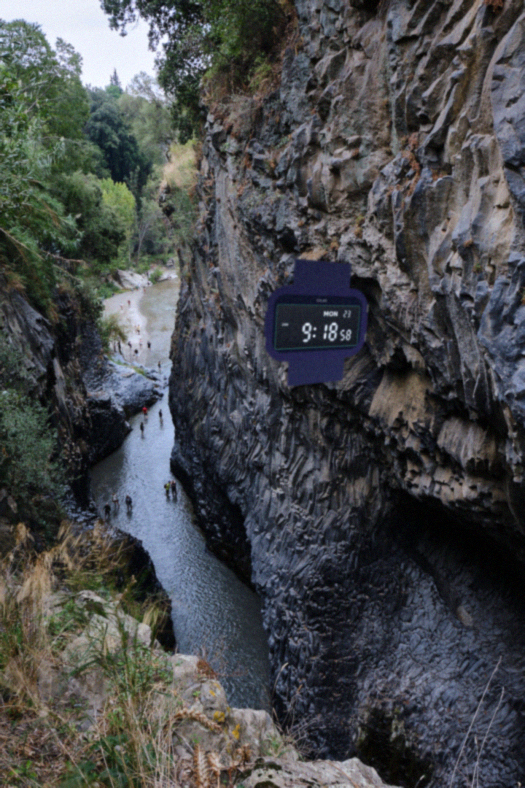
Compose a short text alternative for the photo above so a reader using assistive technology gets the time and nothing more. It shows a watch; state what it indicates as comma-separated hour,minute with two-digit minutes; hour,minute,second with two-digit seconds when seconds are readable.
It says 9,18,58
